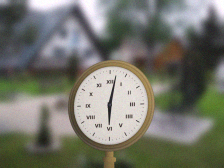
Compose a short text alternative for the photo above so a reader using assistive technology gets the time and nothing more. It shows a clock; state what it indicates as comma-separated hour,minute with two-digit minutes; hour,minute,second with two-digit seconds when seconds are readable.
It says 6,02
